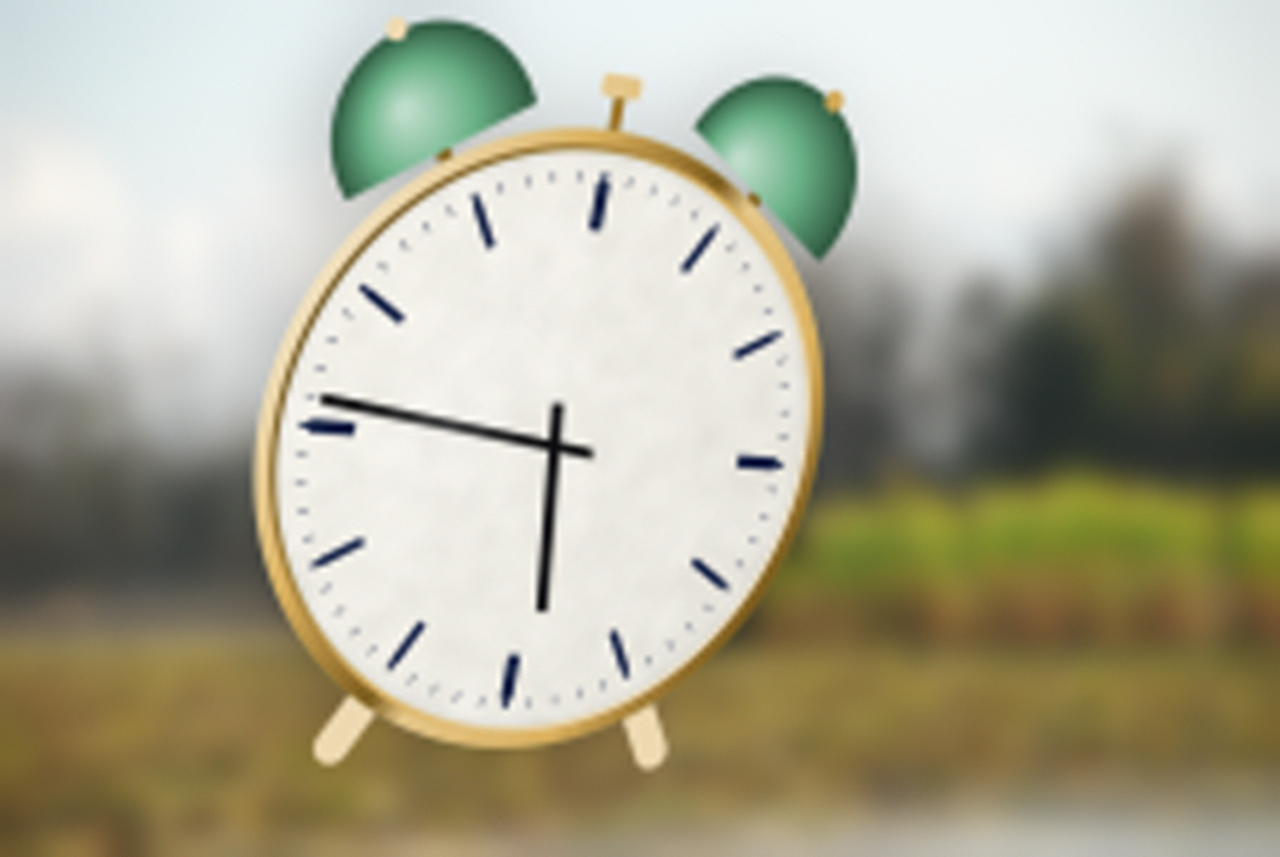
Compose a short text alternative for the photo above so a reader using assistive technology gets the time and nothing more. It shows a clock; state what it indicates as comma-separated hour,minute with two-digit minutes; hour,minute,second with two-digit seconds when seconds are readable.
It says 5,46
